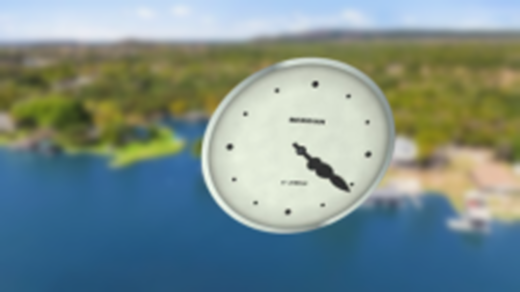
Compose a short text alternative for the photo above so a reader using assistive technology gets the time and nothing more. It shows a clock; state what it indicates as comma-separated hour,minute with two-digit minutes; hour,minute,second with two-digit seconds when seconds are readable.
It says 4,21
